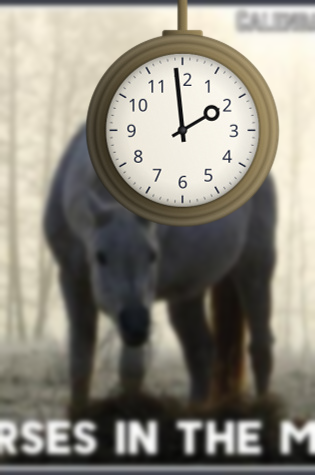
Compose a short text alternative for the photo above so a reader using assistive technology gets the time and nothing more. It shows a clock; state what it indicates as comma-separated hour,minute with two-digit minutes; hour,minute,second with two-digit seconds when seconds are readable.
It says 1,59
